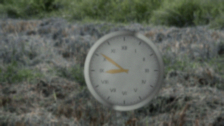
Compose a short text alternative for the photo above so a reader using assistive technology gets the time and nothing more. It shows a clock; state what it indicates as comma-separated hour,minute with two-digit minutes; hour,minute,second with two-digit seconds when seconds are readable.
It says 8,51
